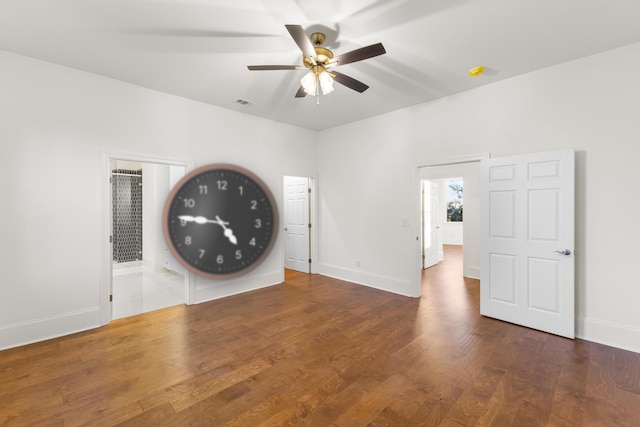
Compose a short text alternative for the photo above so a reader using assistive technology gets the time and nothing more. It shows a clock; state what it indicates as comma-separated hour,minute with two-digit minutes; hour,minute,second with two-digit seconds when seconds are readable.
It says 4,46
